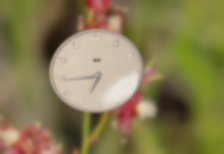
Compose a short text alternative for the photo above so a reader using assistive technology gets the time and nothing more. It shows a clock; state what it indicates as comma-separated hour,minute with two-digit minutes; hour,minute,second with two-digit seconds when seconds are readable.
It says 6,44
